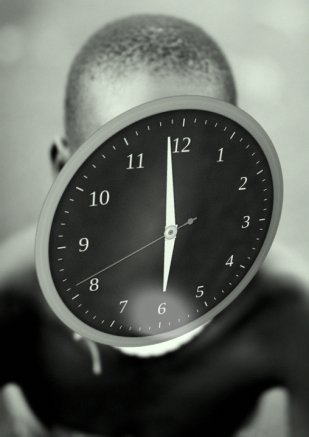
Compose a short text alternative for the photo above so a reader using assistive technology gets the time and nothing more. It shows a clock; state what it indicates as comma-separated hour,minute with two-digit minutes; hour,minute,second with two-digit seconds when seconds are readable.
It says 5,58,41
